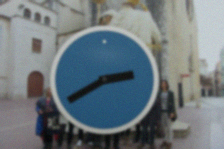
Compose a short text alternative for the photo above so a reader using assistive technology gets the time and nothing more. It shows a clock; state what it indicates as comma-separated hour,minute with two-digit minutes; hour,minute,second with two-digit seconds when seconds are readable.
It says 2,40
